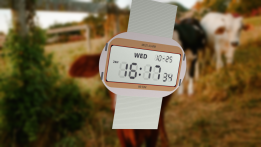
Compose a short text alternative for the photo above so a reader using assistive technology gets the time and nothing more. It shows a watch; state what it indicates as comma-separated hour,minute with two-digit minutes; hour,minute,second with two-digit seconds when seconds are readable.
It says 16,17,34
